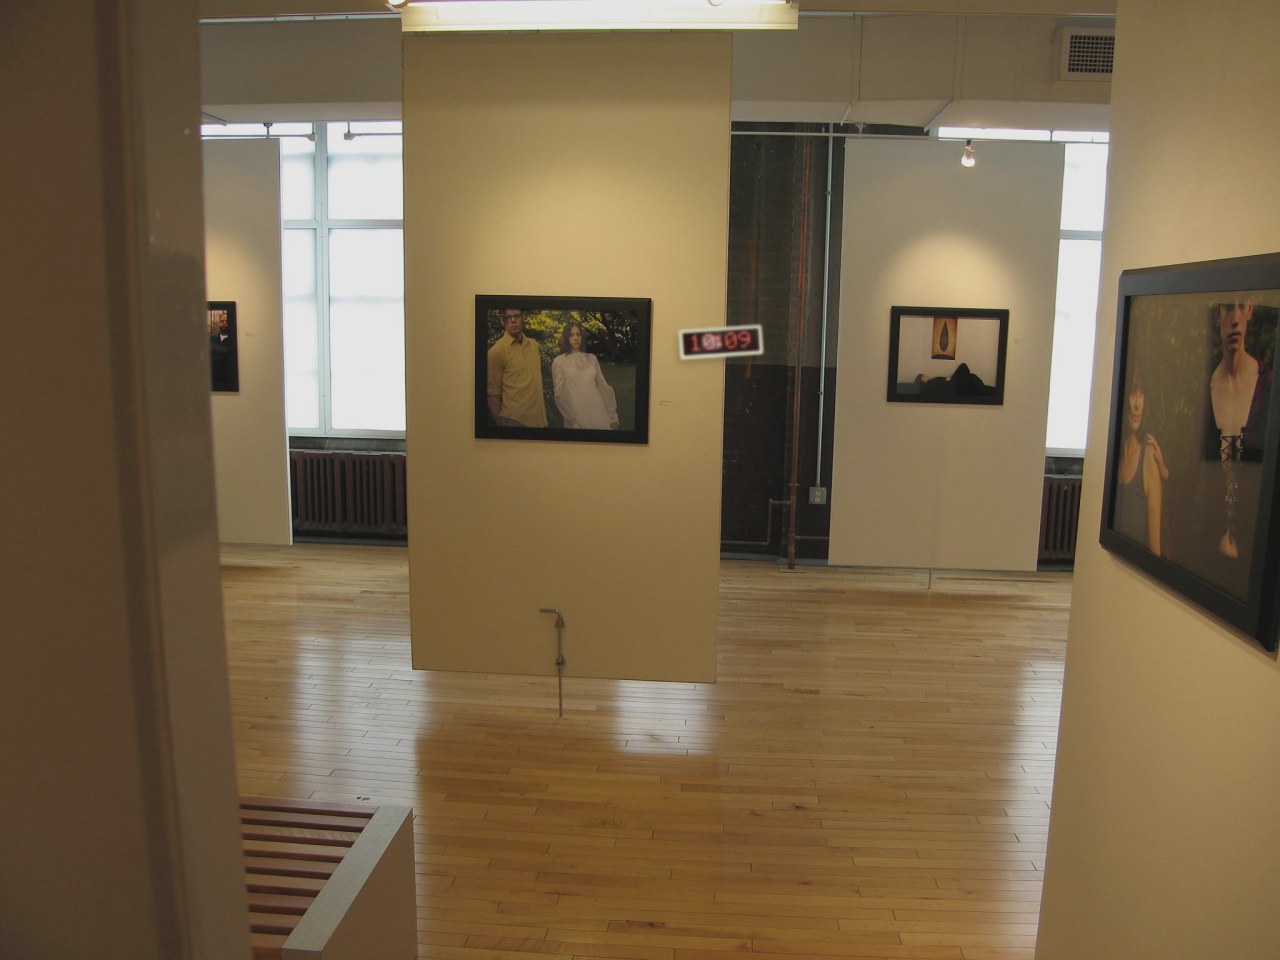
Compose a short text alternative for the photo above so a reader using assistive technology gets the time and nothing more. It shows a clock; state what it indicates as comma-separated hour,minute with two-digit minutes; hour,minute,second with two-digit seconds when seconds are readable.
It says 10,09
